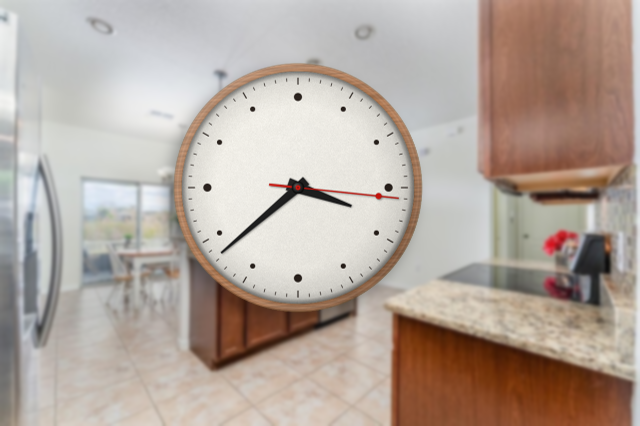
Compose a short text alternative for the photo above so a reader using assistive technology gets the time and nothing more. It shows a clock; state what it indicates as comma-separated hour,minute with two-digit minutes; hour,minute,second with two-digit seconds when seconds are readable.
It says 3,38,16
